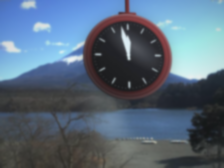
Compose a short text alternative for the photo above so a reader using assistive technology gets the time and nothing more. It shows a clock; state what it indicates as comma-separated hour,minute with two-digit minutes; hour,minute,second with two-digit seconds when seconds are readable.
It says 11,58
